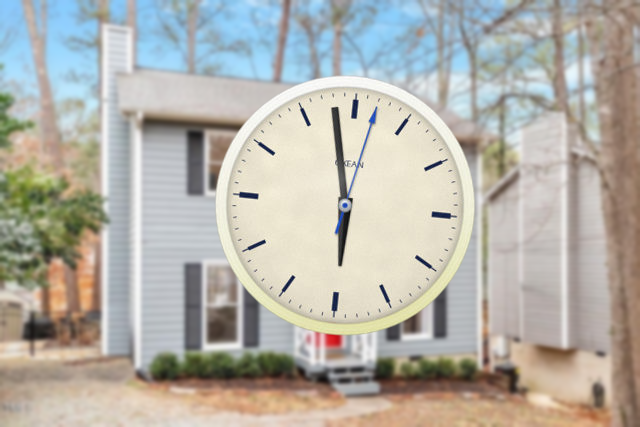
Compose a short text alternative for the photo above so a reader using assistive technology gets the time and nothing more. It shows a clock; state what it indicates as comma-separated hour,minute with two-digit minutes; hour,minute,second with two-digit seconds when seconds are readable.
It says 5,58,02
